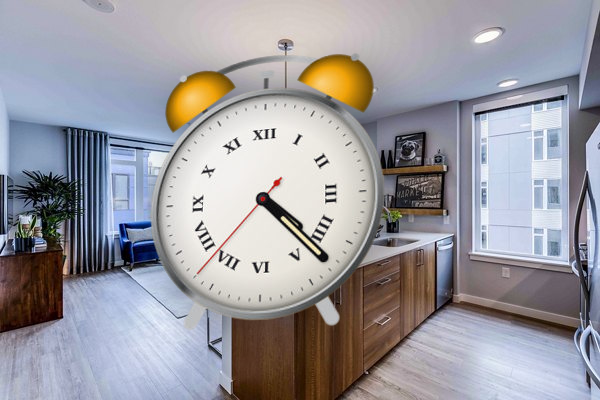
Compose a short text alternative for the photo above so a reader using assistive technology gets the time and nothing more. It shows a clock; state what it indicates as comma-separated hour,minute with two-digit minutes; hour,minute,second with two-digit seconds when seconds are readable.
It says 4,22,37
